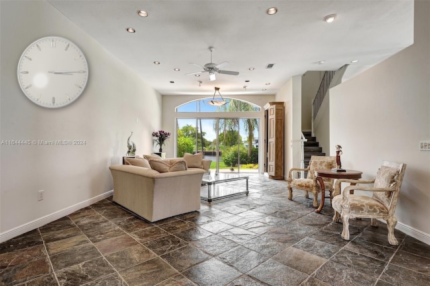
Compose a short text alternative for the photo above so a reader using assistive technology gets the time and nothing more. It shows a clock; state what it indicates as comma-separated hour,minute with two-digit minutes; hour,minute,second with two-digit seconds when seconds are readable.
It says 3,15
